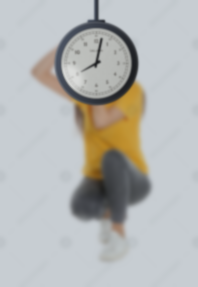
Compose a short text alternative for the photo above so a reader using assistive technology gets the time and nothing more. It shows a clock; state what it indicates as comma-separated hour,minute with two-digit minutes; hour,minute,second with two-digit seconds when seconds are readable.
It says 8,02
